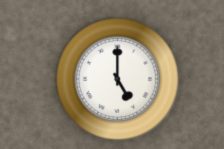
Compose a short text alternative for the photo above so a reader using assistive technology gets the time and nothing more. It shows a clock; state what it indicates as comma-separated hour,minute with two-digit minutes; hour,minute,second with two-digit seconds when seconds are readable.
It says 5,00
